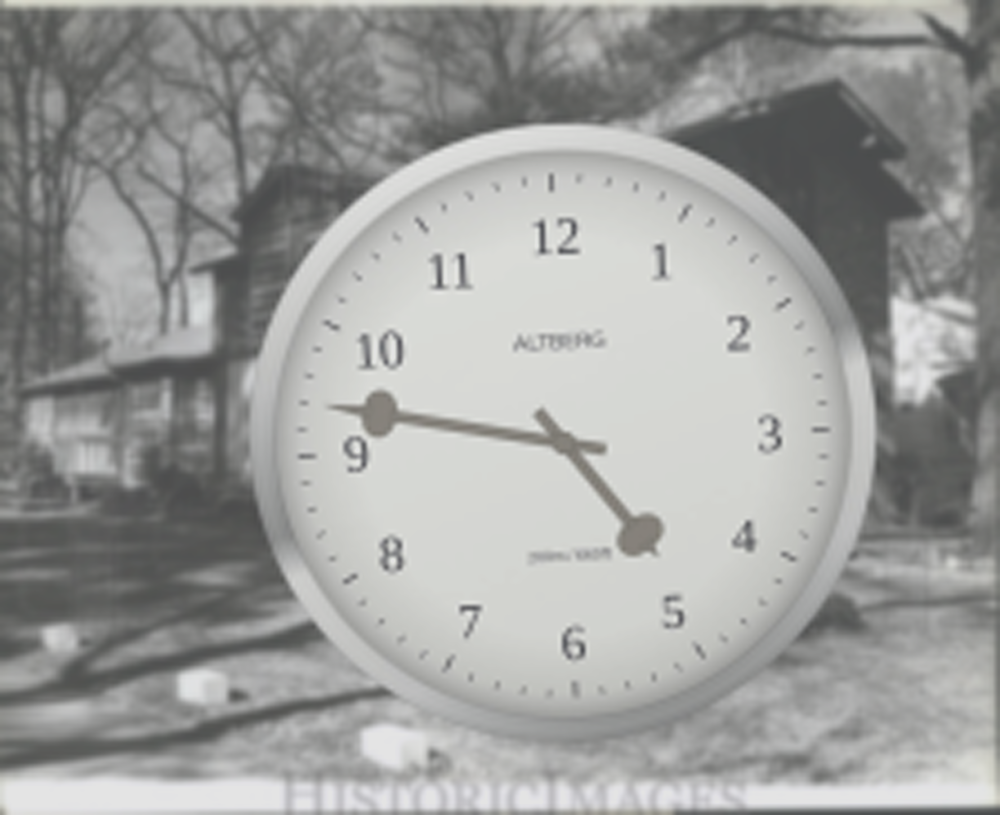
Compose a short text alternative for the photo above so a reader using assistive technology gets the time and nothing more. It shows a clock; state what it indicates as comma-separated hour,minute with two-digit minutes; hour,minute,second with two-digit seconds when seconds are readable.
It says 4,47
